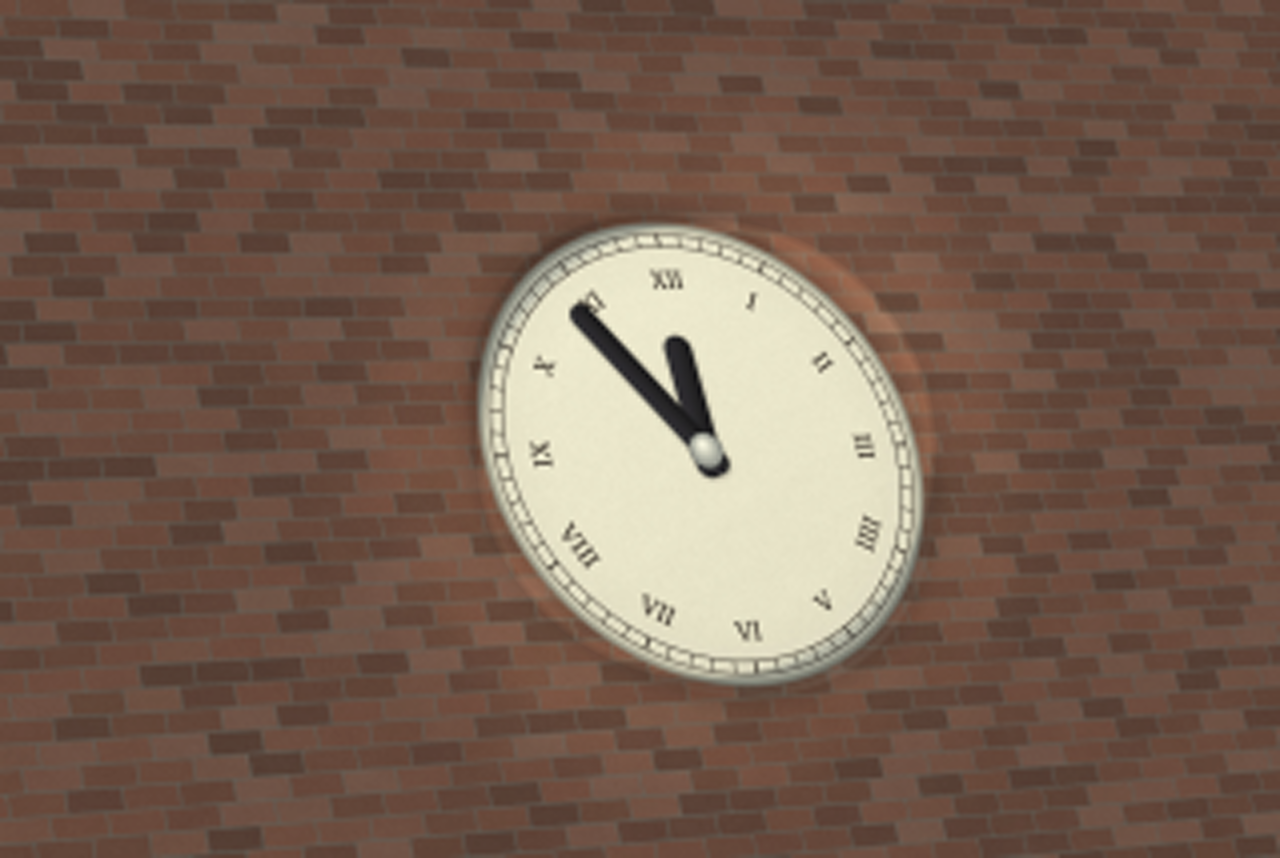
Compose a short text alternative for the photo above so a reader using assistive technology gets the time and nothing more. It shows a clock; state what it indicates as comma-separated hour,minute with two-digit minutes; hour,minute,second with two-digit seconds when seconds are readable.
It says 11,54
